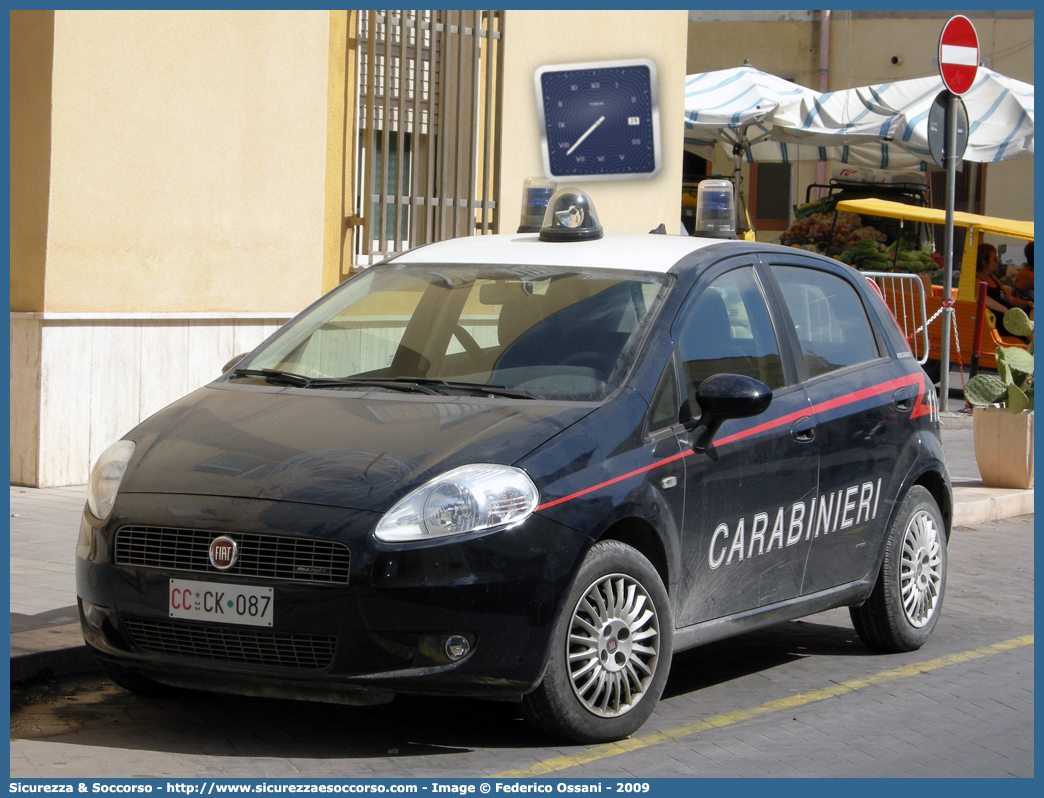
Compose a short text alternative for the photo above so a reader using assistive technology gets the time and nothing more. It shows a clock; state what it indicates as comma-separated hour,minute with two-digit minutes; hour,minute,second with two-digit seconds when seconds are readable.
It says 7,38
